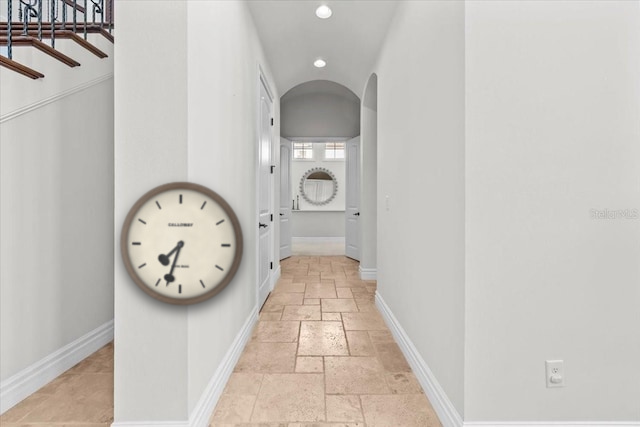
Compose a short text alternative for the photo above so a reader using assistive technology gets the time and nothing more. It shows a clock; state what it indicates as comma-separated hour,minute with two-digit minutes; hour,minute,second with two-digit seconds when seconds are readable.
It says 7,33
